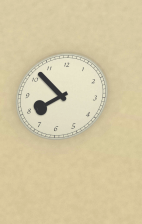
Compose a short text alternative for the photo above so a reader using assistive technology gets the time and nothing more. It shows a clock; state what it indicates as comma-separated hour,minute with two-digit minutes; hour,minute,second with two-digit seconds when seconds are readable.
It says 7,52
